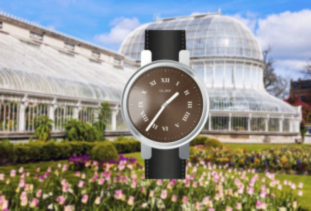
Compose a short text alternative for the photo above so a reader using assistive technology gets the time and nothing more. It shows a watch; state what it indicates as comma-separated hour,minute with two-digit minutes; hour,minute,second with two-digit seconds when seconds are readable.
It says 1,36
